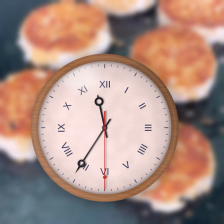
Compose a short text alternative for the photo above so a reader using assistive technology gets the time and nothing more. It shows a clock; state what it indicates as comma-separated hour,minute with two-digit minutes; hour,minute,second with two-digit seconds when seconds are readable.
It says 11,35,30
